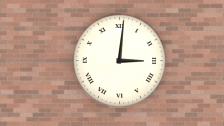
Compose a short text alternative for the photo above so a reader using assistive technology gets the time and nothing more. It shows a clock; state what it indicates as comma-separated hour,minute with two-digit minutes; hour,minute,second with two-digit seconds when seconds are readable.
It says 3,01
